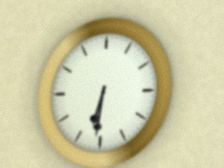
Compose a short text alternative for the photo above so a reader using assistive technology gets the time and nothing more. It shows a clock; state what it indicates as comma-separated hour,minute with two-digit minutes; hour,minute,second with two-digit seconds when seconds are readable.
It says 6,31
